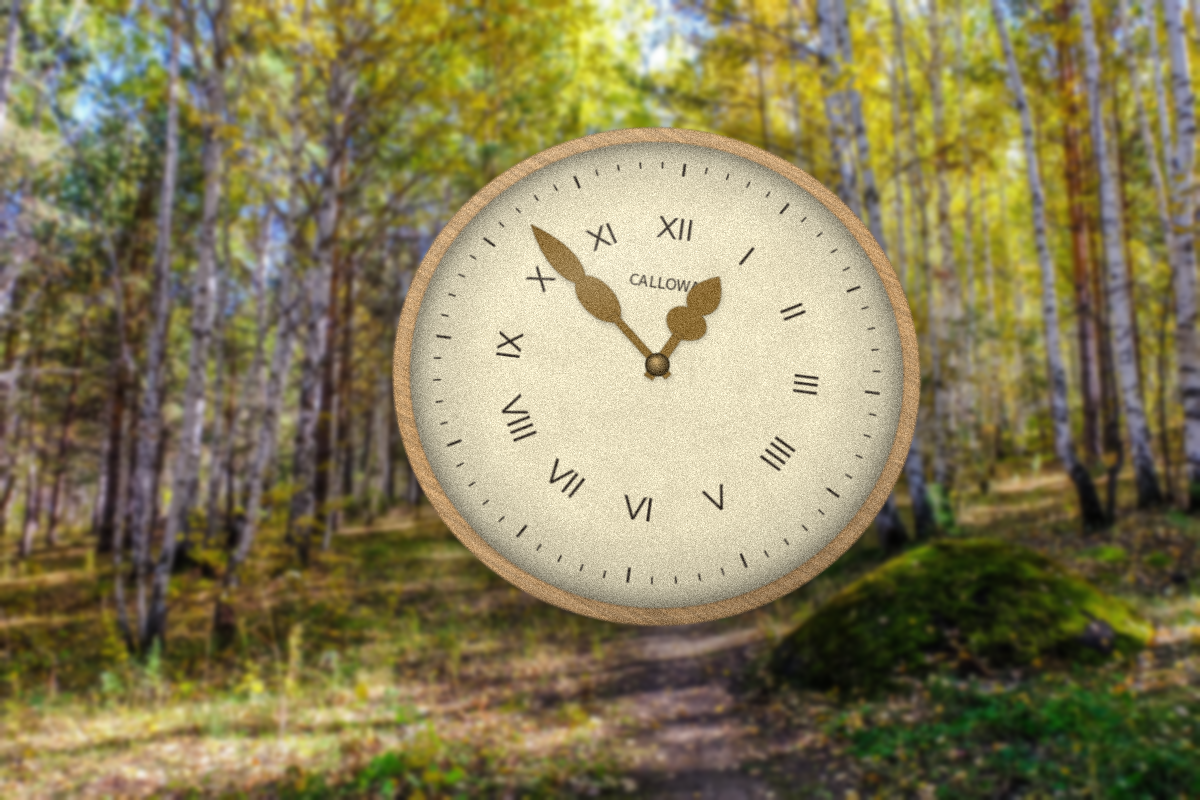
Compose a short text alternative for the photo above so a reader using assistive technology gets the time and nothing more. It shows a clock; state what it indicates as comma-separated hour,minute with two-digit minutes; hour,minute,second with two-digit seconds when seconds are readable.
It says 12,52
